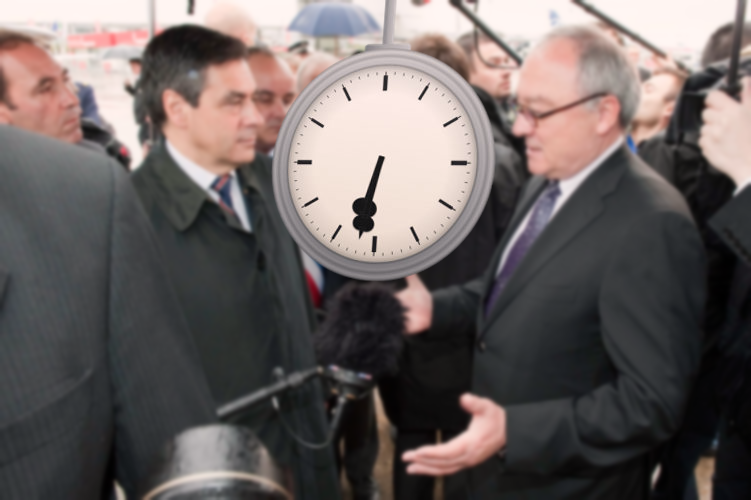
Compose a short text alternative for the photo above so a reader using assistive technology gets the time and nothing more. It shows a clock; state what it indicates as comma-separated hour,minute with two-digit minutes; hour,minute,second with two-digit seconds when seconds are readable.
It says 6,32
